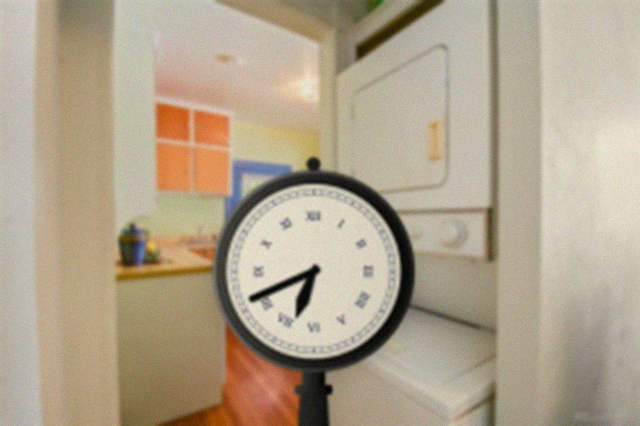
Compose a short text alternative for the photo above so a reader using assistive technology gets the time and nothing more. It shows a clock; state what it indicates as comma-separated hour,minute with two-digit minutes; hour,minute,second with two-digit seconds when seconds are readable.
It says 6,41
